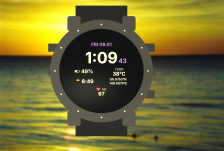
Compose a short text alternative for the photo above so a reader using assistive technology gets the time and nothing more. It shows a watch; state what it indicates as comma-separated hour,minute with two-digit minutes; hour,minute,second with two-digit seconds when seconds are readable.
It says 1,09
